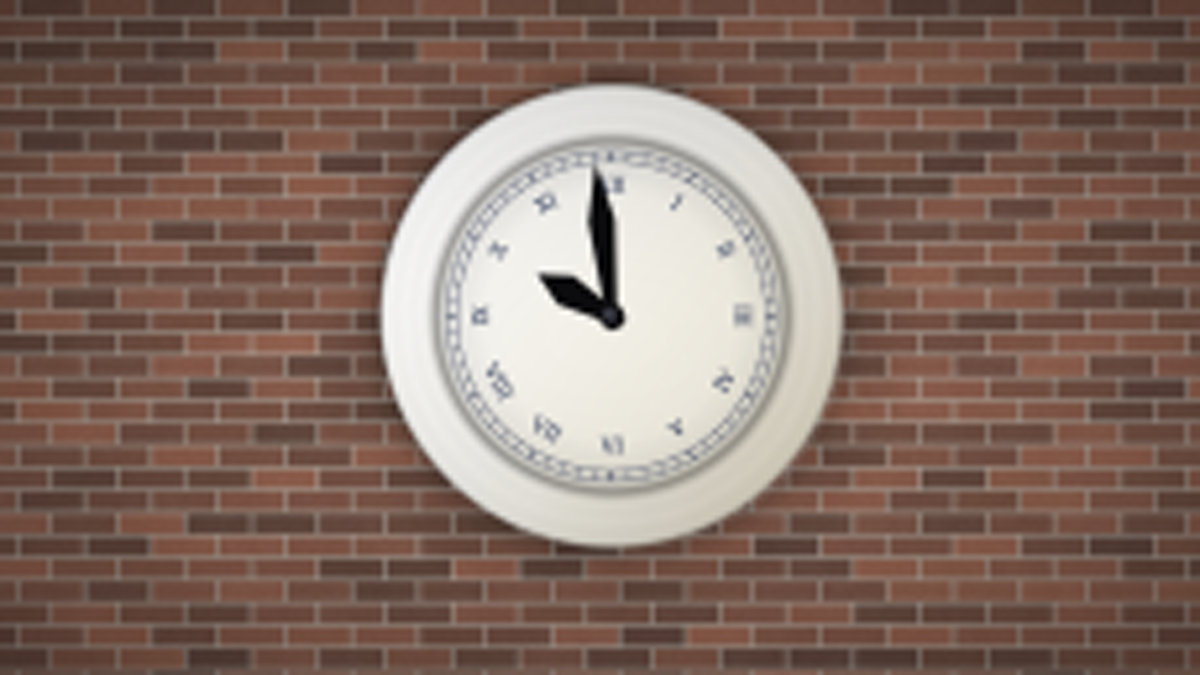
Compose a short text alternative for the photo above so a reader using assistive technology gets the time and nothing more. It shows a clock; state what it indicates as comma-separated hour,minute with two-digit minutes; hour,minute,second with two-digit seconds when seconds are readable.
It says 9,59
